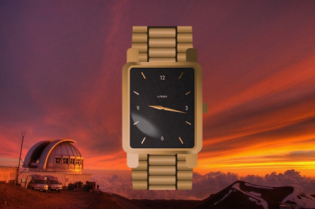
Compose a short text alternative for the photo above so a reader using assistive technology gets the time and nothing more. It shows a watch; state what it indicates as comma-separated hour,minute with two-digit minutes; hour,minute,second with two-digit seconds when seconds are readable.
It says 9,17
